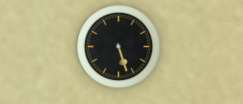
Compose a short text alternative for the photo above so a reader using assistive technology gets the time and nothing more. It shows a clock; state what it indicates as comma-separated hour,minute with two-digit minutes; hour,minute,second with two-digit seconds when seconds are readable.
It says 5,27
